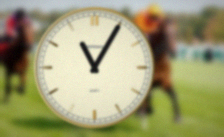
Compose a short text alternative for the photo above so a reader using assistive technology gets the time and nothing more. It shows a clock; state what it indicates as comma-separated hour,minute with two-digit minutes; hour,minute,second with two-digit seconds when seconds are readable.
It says 11,05
